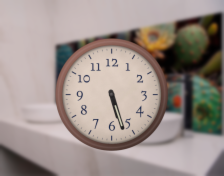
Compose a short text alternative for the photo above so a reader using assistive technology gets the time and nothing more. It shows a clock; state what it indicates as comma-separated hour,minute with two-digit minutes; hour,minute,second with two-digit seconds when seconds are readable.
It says 5,27
